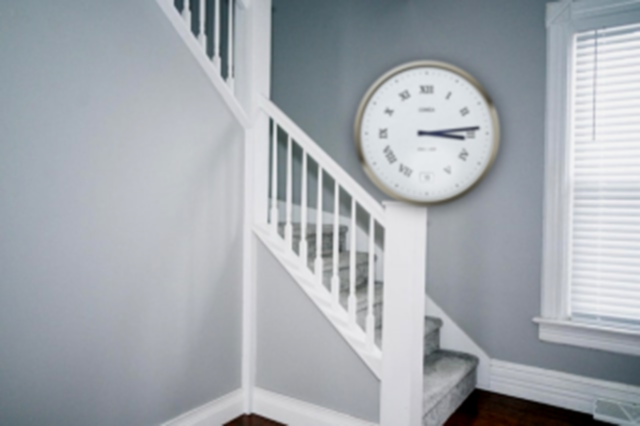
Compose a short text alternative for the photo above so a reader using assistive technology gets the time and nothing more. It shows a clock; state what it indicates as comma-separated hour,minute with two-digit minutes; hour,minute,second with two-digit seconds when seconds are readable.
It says 3,14
